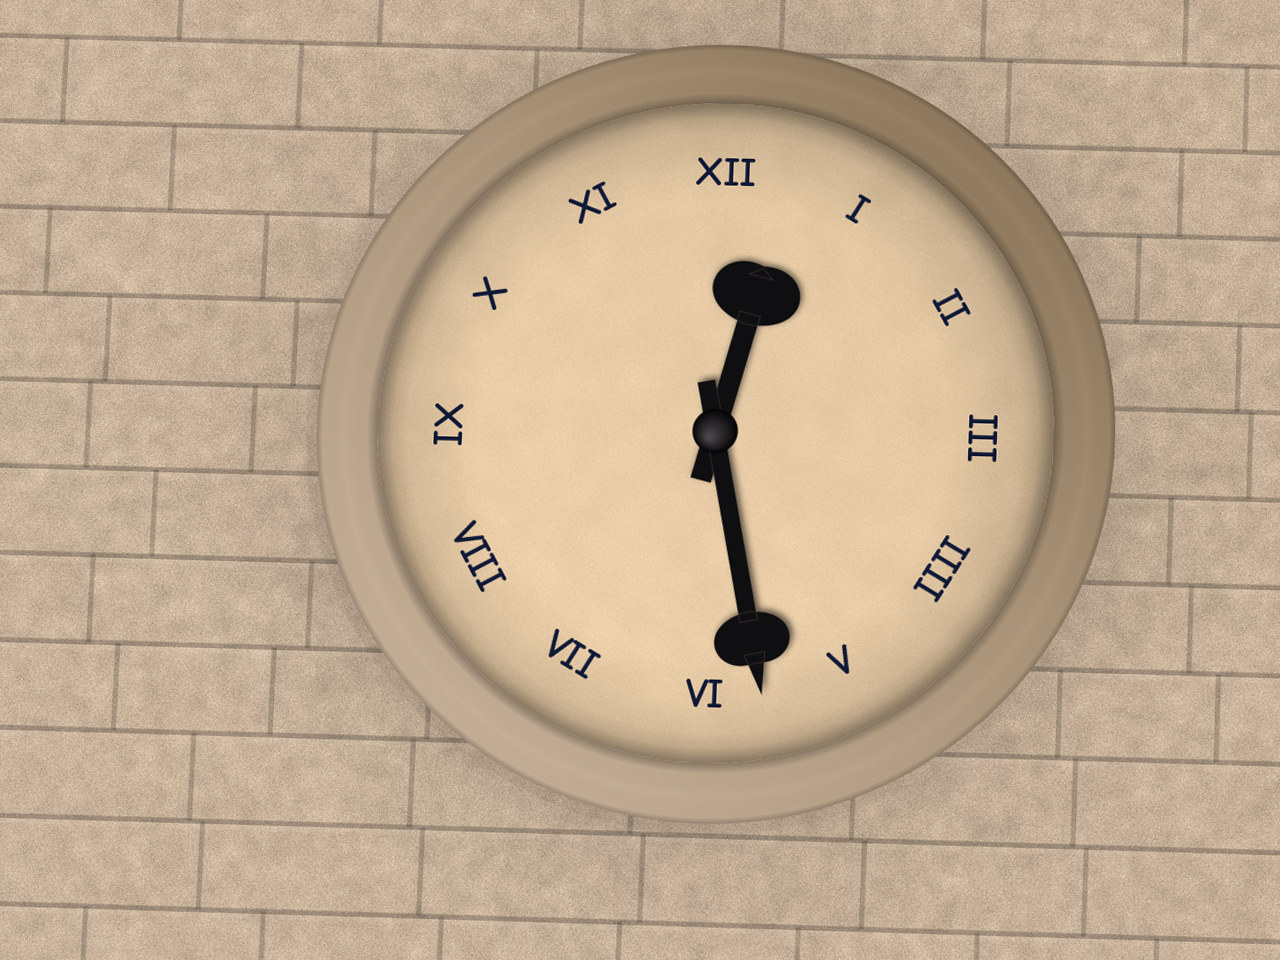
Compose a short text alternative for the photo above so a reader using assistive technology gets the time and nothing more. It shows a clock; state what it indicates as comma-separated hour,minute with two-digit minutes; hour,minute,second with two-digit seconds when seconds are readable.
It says 12,28
